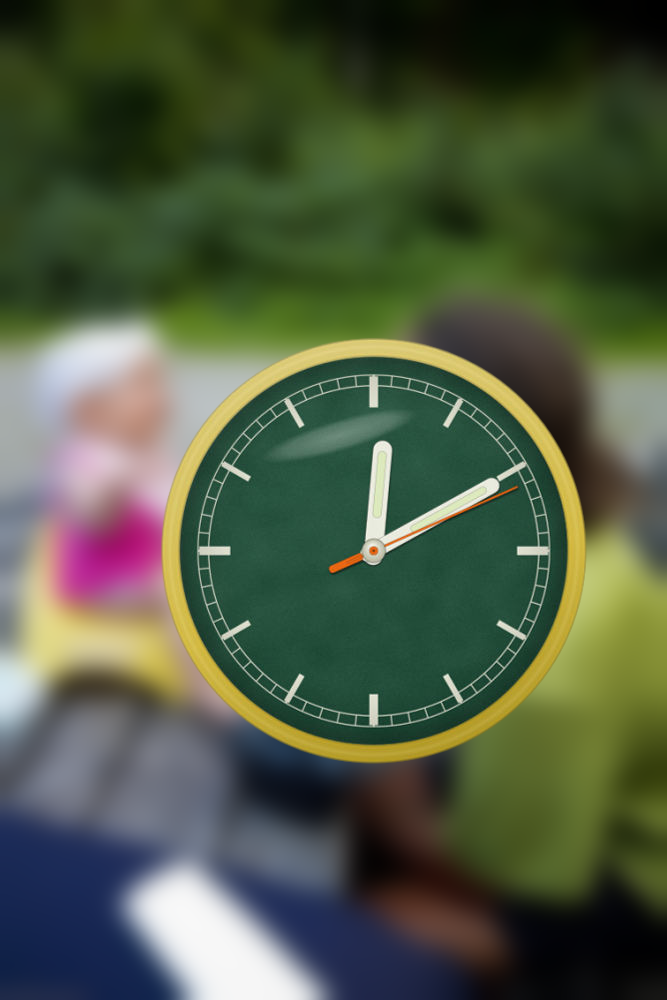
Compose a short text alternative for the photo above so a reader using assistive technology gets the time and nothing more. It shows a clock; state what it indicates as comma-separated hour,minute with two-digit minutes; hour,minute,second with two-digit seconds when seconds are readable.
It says 12,10,11
